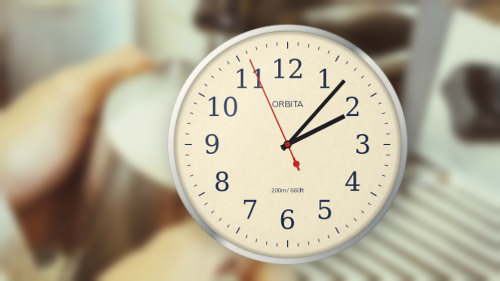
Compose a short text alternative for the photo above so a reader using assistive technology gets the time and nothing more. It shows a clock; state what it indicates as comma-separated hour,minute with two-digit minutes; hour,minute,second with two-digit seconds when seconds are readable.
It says 2,06,56
